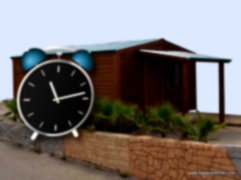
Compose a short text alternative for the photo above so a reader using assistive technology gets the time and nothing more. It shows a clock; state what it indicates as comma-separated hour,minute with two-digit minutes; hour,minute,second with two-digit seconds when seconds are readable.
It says 11,13
